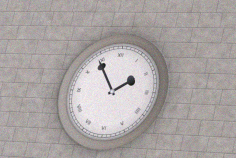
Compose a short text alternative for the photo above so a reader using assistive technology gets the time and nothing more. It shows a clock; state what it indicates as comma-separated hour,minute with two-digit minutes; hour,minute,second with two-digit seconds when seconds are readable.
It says 1,54
